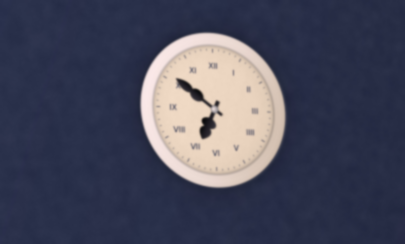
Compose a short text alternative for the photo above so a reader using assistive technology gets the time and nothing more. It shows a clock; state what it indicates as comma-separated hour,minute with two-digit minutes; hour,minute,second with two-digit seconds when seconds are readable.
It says 6,51
